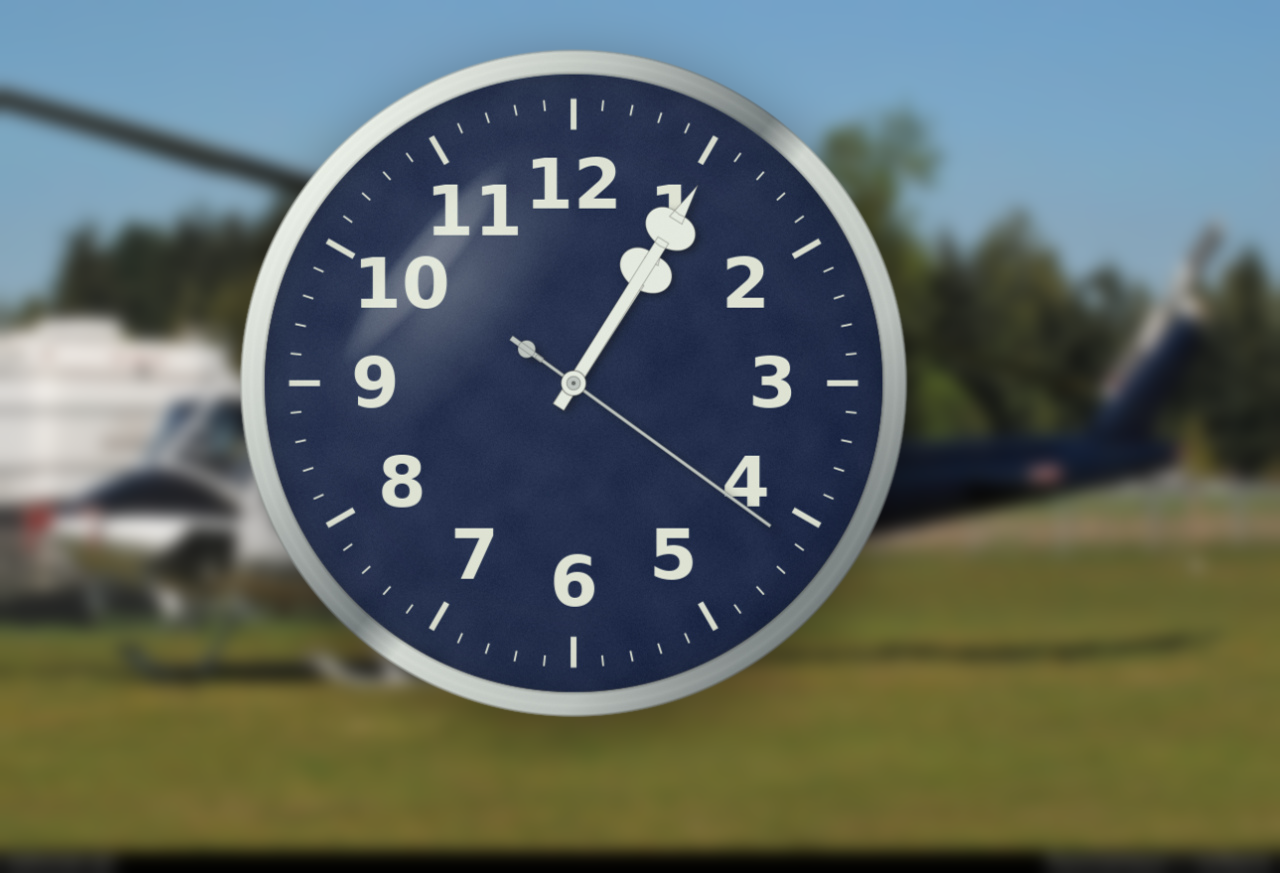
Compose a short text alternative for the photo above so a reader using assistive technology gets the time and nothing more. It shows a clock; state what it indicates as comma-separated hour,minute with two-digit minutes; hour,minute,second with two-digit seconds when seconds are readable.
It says 1,05,21
